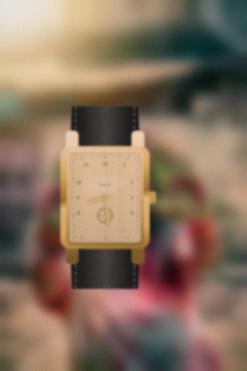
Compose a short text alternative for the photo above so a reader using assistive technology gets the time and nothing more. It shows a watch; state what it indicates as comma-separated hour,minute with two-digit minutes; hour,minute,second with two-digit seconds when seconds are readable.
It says 8,29
